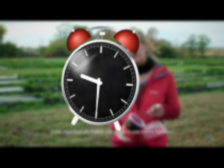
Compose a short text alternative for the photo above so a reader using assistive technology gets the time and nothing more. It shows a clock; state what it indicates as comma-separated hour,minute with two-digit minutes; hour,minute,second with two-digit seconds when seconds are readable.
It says 9,30
